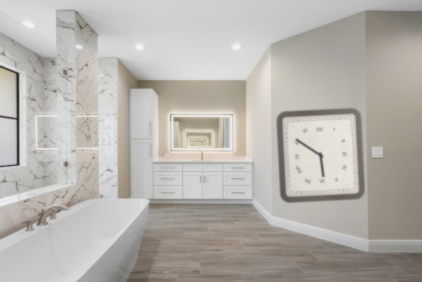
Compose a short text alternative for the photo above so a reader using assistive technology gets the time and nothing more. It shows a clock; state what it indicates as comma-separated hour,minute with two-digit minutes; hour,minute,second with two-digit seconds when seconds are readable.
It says 5,51
